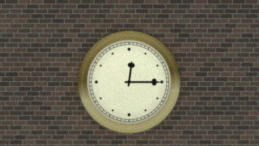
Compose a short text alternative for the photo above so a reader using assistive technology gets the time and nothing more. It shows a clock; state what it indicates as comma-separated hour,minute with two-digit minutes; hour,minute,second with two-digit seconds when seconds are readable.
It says 12,15
